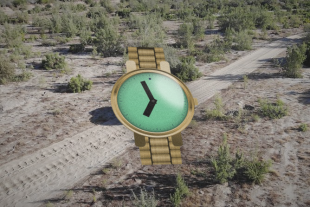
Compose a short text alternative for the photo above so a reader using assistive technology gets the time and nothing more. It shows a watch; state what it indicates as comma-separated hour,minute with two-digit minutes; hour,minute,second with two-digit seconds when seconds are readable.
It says 6,57
